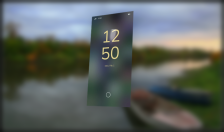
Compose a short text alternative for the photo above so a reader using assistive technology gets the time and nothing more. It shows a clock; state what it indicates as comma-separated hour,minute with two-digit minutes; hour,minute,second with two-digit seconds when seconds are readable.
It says 12,50
